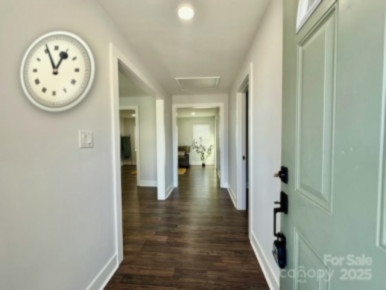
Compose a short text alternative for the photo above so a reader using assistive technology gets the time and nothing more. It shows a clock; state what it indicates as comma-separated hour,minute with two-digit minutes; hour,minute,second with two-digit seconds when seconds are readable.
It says 12,56
